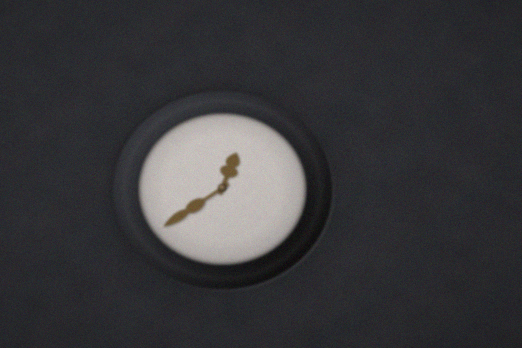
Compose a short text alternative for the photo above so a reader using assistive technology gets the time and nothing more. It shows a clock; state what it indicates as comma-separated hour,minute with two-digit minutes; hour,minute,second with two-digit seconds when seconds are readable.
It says 12,39
